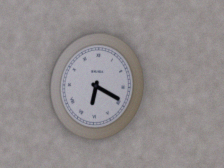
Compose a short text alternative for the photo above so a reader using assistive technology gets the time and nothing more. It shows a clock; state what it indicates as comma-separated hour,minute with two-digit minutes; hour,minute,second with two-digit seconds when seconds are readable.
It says 6,19
